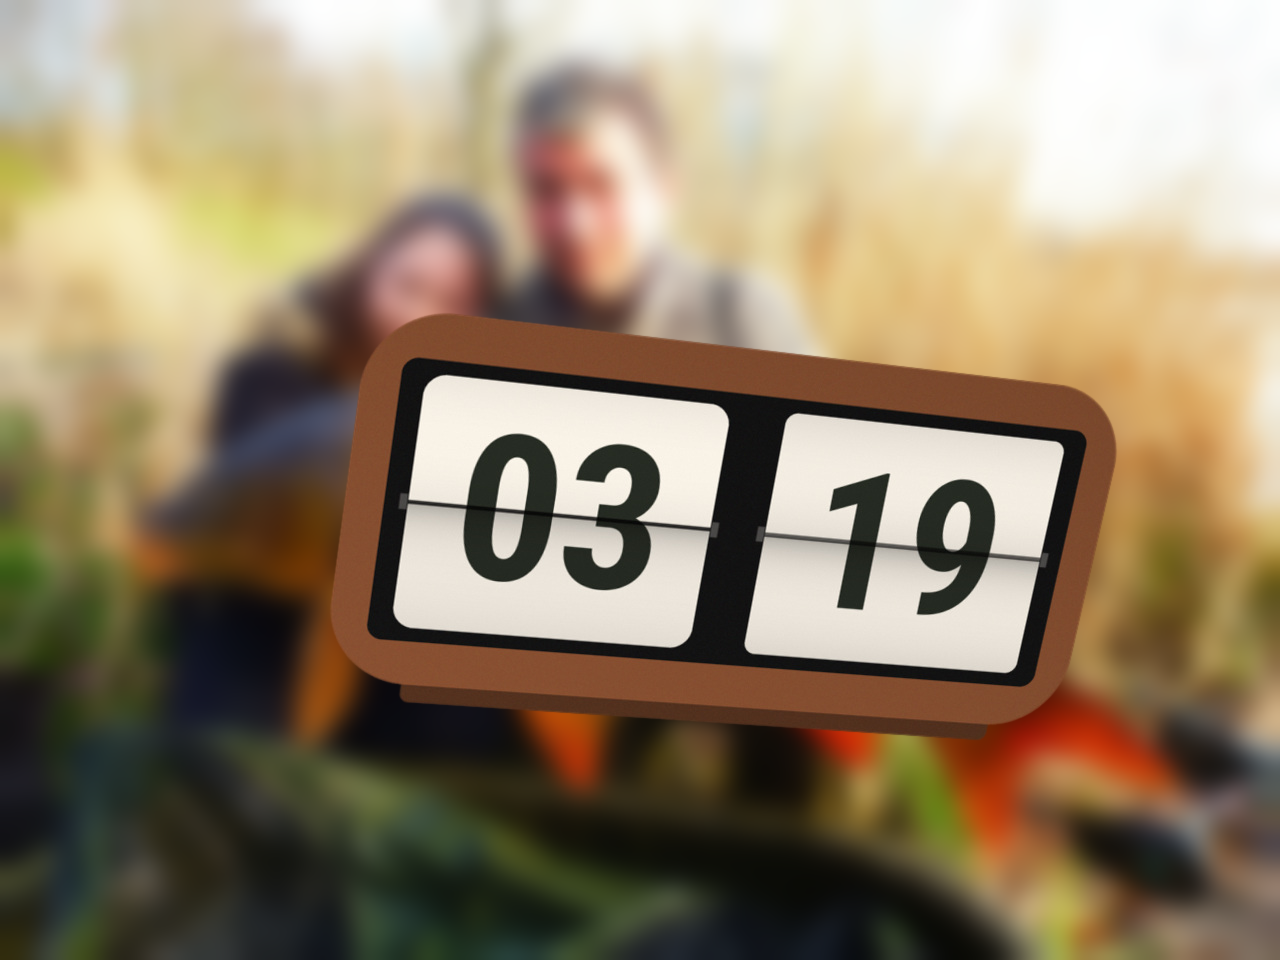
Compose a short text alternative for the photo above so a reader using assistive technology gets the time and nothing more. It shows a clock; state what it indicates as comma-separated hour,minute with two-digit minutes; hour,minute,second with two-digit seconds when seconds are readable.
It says 3,19
